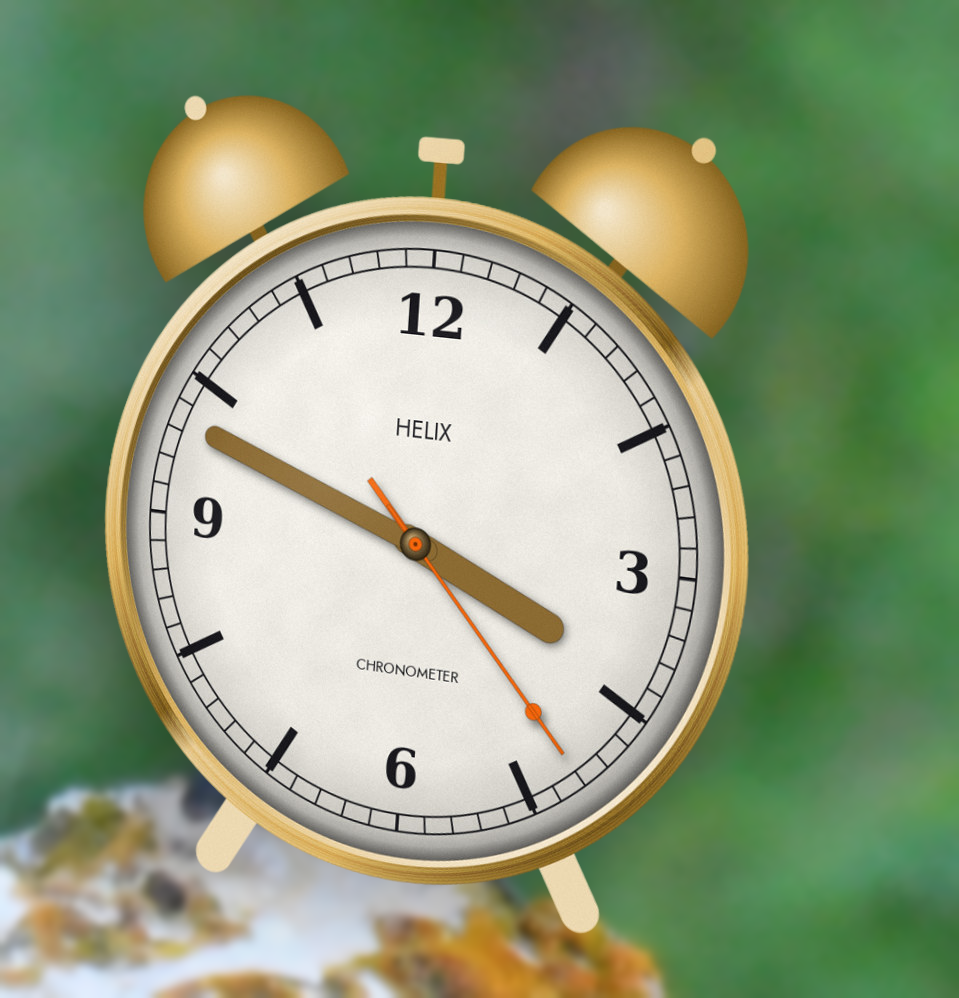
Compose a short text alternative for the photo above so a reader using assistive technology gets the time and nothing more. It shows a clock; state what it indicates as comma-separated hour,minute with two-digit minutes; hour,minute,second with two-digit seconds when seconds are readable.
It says 3,48,23
